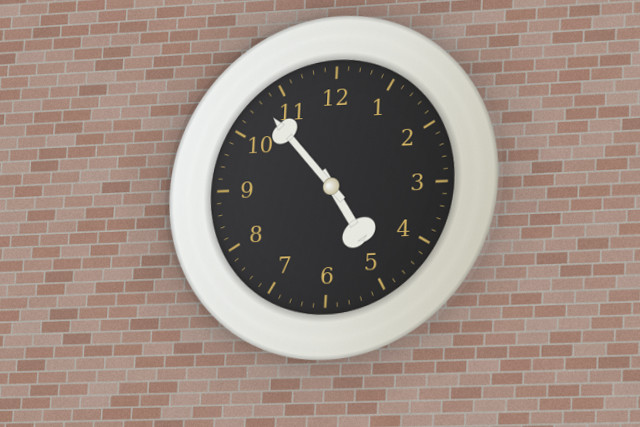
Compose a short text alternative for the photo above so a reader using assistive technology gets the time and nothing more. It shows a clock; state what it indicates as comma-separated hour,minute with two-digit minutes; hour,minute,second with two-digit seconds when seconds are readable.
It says 4,53
